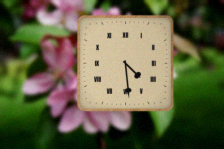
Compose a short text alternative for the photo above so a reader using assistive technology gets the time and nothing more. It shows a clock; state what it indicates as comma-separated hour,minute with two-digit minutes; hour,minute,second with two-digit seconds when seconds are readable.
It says 4,29
